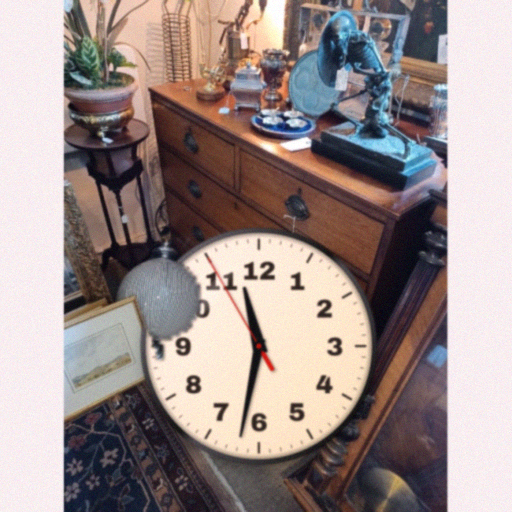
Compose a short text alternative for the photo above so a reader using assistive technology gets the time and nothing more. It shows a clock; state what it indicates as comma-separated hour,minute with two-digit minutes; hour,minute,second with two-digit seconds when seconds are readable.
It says 11,31,55
